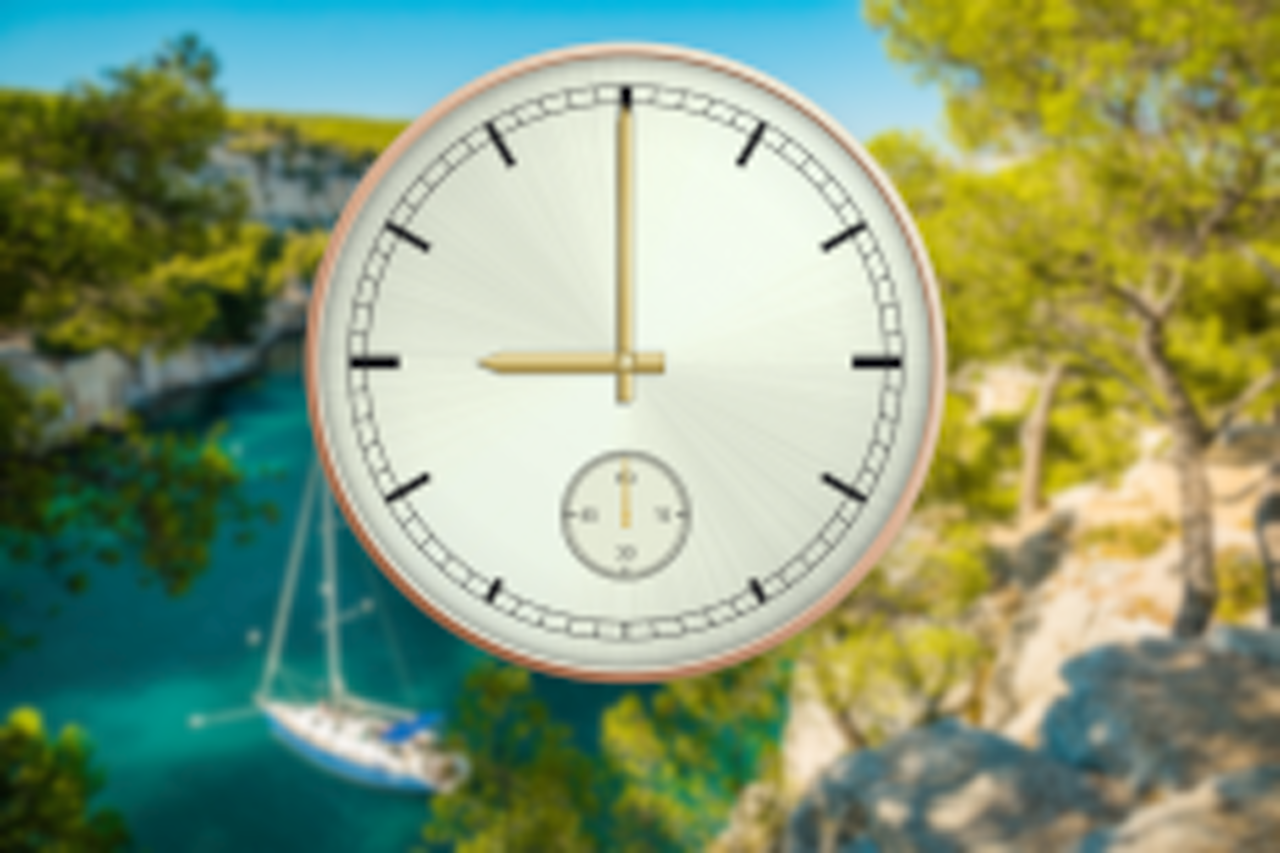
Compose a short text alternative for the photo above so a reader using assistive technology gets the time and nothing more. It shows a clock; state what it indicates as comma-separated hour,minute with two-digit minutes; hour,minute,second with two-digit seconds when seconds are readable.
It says 9,00
